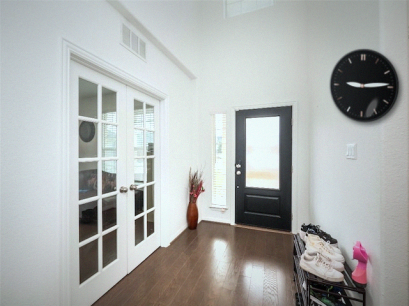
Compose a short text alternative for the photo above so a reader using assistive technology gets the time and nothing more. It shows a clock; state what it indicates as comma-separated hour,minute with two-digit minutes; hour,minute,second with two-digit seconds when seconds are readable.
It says 9,14
